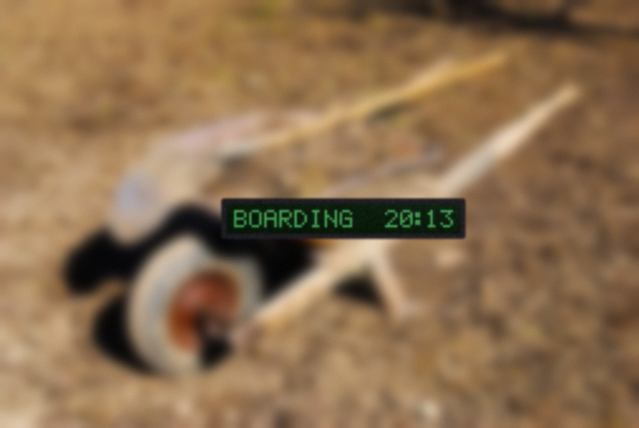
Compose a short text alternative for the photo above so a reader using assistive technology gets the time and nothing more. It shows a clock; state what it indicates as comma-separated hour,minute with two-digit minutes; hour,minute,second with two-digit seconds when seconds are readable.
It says 20,13
